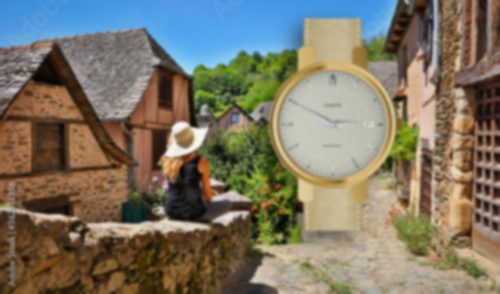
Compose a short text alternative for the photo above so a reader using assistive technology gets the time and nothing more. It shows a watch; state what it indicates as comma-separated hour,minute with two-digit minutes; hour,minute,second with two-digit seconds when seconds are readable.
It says 2,50
